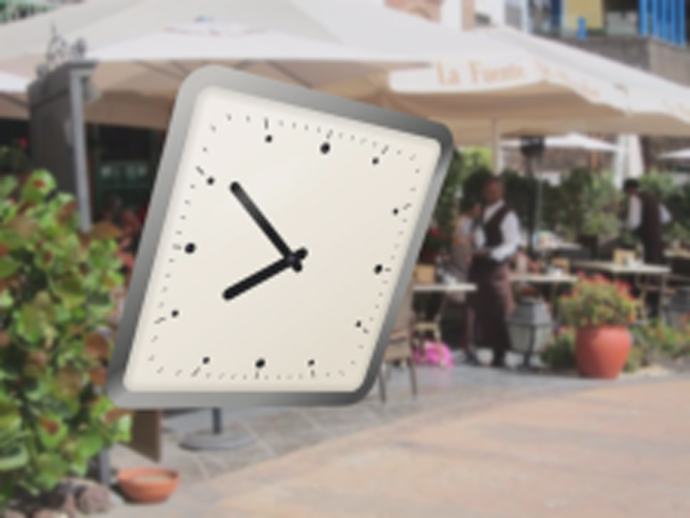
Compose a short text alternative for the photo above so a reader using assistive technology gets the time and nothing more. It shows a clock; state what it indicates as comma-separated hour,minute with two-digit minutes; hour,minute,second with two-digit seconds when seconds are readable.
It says 7,51
